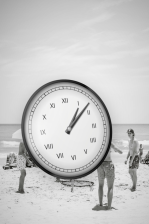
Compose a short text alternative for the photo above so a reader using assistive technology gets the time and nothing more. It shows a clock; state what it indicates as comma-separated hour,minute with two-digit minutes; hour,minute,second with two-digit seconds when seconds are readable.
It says 1,08
